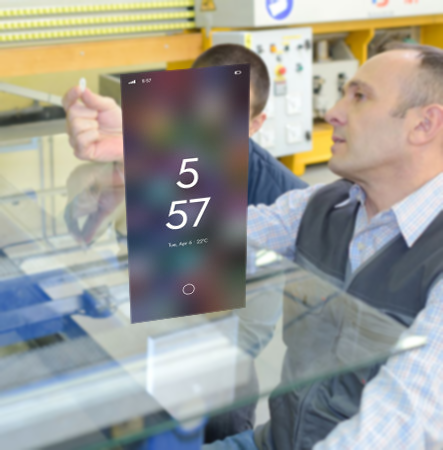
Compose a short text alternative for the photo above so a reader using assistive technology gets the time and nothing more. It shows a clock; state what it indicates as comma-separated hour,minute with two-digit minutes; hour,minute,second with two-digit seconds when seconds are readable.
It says 5,57
